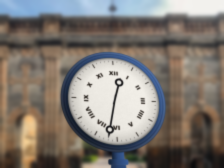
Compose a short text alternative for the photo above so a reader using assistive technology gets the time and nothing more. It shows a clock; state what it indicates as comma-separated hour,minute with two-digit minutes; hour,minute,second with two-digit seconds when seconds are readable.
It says 12,32
